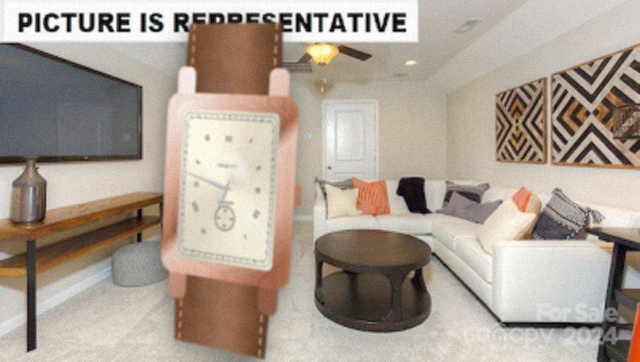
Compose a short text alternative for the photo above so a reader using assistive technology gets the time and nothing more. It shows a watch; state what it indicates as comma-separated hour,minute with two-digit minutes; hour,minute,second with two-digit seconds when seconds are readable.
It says 6,47
